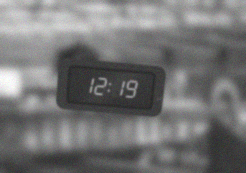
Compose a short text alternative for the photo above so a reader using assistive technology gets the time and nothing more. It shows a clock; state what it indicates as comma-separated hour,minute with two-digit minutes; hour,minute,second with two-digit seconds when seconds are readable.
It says 12,19
